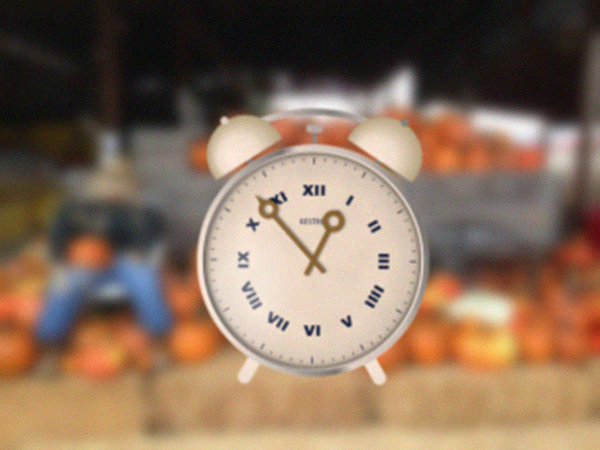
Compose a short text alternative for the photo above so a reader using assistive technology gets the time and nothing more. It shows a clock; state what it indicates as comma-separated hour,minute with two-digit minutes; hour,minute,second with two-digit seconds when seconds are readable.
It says 12,53
